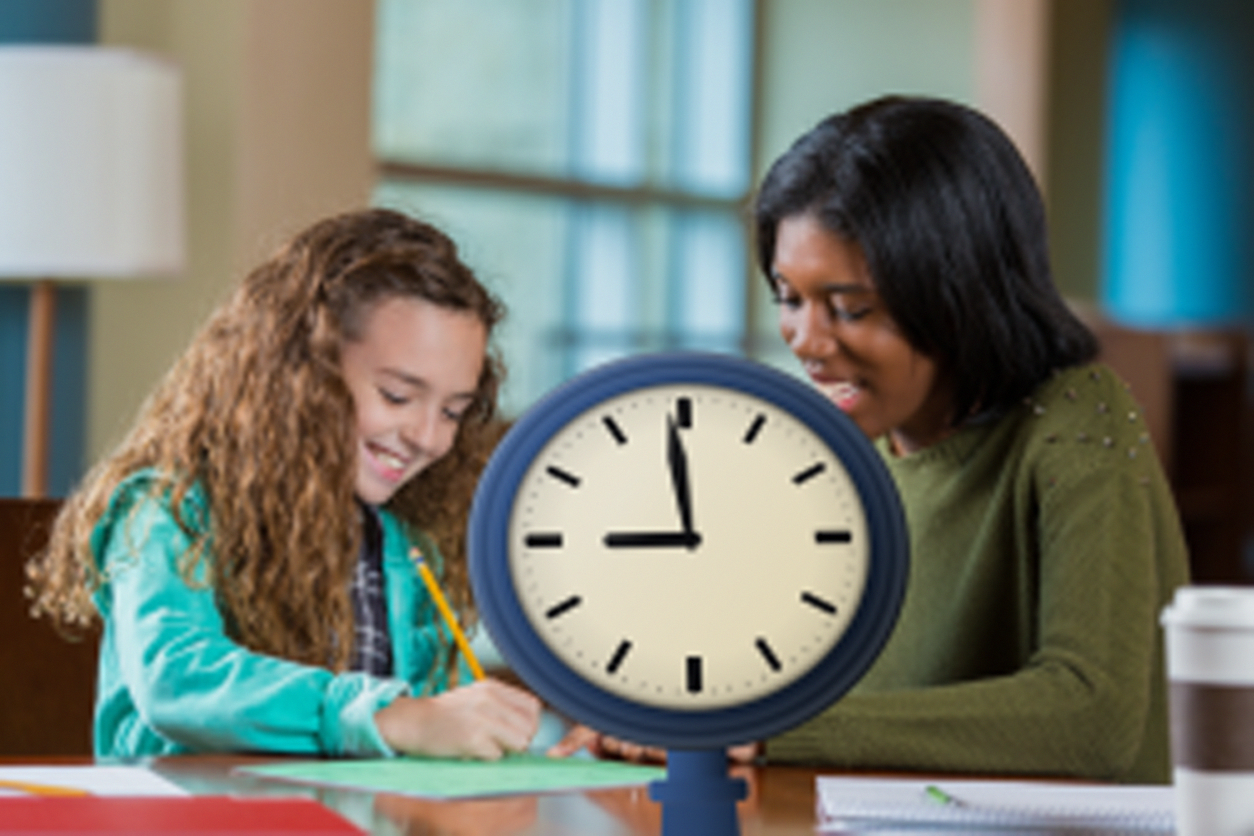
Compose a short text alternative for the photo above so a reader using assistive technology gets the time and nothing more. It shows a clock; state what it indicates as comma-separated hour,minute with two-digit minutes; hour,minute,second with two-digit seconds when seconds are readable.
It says 8,59
